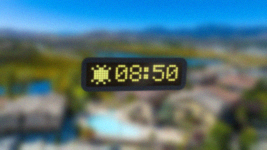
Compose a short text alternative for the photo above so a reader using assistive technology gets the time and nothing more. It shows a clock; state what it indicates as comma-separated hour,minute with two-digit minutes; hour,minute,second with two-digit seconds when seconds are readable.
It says 8,50
